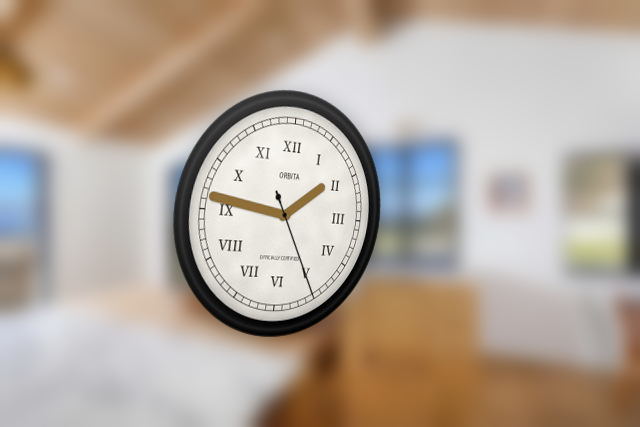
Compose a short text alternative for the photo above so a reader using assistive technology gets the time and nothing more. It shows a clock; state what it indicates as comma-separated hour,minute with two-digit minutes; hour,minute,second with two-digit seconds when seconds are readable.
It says 1,46,25
